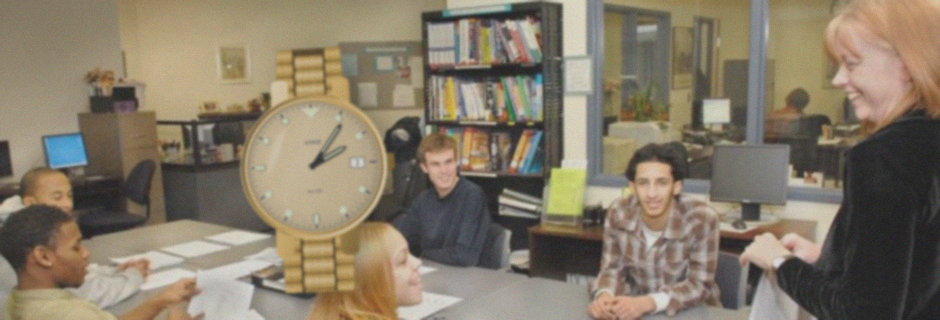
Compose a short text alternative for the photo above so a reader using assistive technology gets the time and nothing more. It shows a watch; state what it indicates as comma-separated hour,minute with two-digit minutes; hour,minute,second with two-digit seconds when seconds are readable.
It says 2,06
